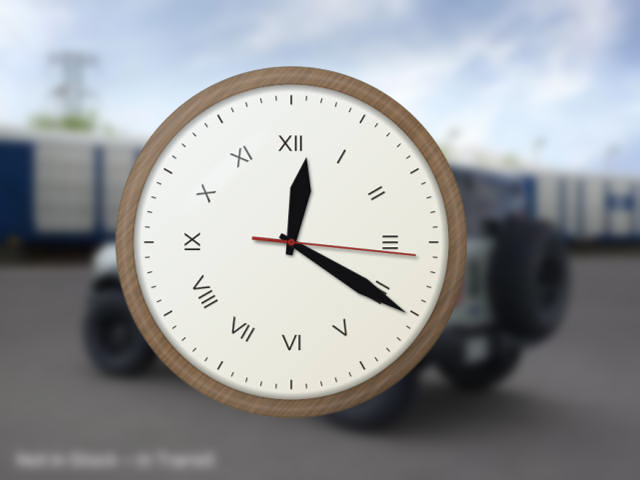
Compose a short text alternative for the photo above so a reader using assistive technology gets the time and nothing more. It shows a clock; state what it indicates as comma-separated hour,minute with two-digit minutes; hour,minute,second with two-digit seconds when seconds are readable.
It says 12,20,16
